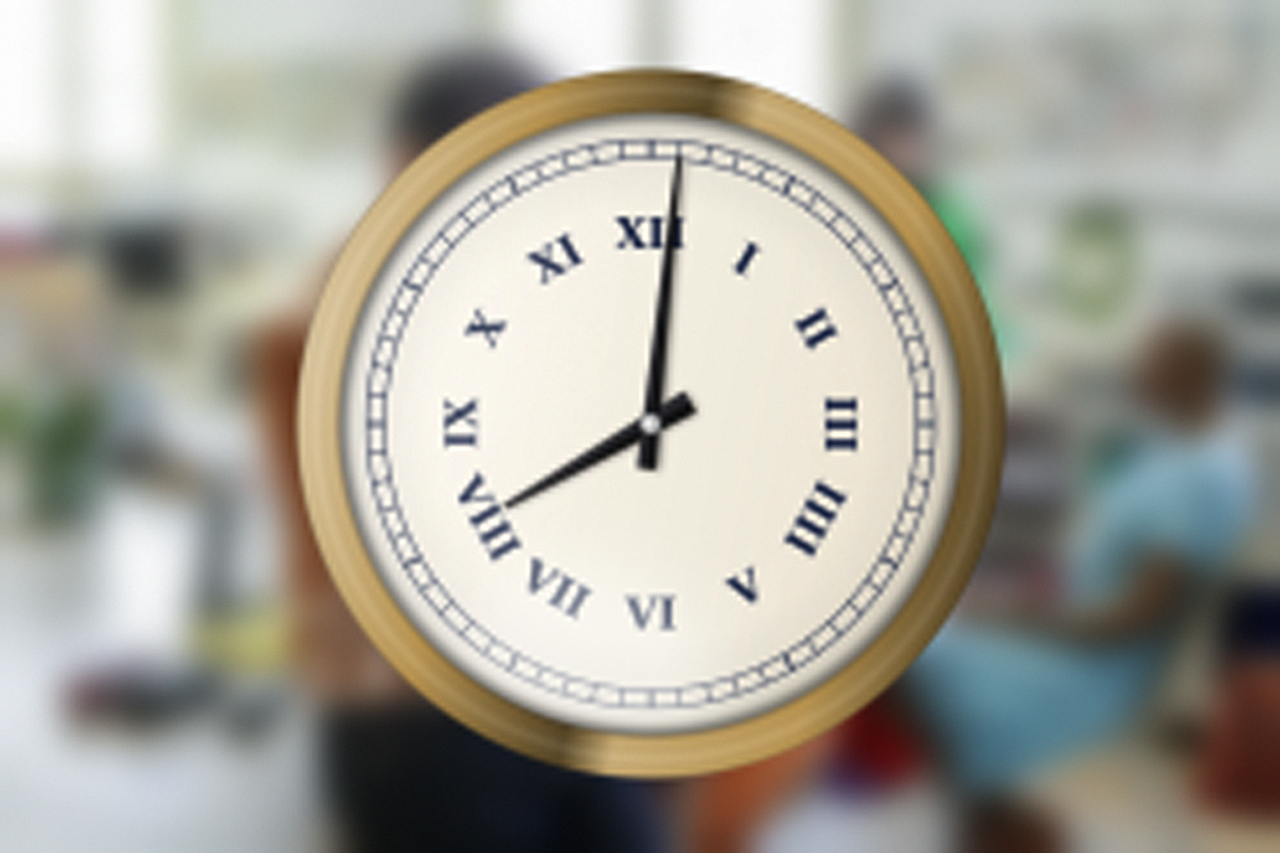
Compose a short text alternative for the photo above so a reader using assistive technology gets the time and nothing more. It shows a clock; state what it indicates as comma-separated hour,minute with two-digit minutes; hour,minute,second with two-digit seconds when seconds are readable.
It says 8,01
